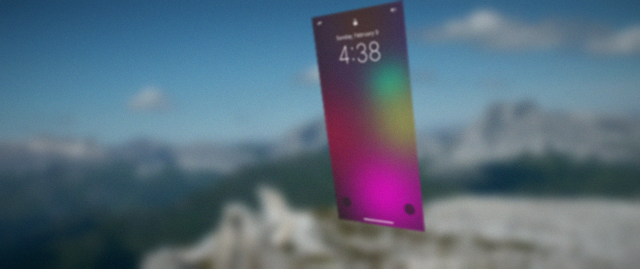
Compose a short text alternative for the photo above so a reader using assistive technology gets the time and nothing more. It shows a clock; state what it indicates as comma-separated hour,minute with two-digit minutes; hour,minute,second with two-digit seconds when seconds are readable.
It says 4,38
